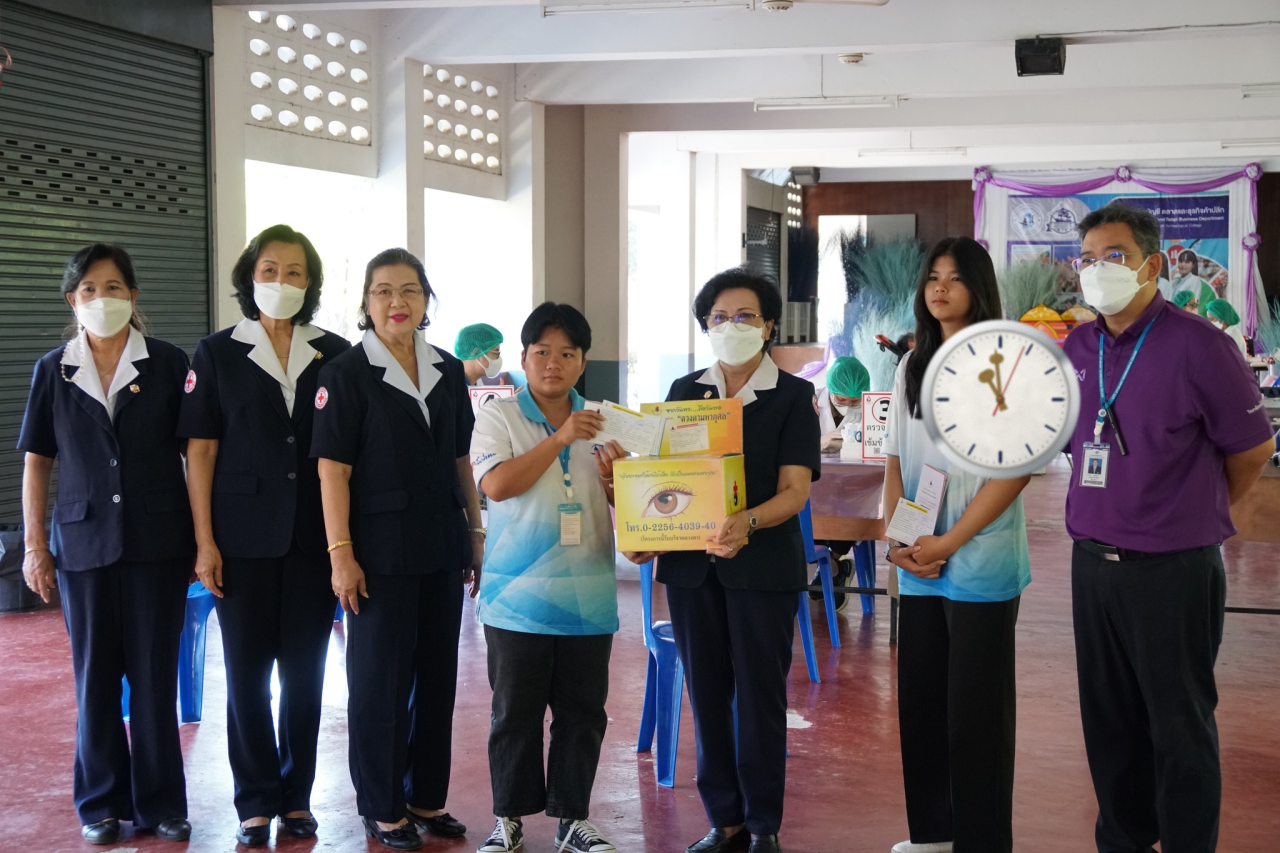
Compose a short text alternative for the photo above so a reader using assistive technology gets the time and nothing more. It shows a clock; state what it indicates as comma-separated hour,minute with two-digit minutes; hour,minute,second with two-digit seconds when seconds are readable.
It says 10,59,04
